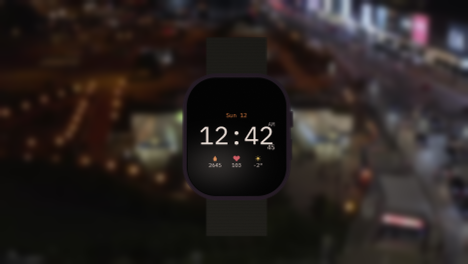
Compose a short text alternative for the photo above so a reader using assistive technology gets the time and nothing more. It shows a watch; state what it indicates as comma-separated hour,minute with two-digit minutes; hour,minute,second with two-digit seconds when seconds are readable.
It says 12,42
